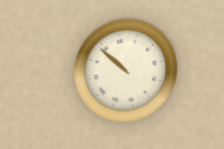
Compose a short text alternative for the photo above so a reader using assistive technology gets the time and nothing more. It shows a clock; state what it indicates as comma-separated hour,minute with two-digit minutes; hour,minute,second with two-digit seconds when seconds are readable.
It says 10,54
